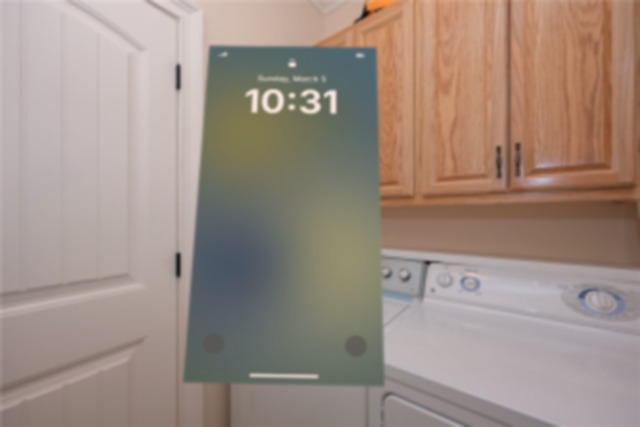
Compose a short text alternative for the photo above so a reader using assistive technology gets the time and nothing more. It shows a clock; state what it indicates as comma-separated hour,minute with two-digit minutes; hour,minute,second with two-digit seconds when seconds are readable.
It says 10,31
